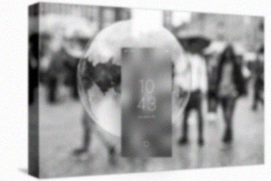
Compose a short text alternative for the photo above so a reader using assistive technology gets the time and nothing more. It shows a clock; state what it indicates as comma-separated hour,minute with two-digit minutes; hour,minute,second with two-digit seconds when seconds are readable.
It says 10,43
